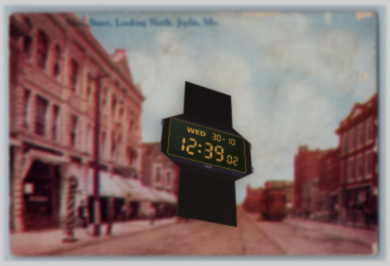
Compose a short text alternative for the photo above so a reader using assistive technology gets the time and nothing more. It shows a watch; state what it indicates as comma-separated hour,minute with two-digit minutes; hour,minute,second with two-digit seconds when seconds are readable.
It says 12,39,02
